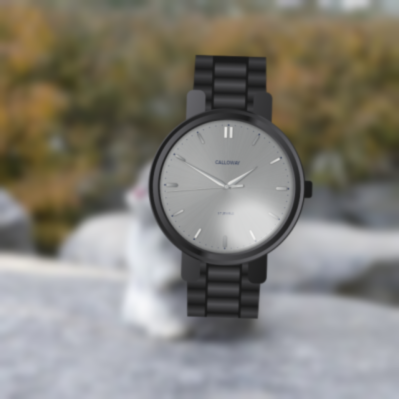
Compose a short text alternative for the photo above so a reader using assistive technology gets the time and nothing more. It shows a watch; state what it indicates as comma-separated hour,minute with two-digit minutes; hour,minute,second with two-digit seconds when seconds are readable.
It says 1,49,44
